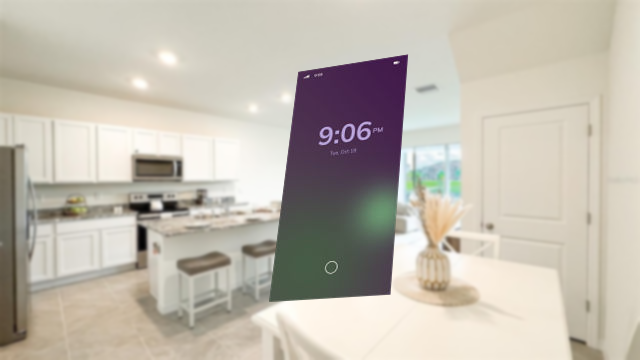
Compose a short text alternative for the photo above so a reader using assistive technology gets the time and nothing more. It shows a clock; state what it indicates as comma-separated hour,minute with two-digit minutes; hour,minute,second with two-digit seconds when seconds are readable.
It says 9,06
